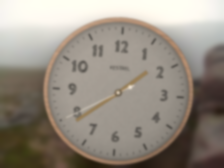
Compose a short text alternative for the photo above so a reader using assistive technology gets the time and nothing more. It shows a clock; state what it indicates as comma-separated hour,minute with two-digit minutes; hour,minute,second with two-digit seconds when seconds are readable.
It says 1,38,40
